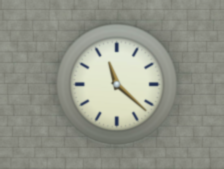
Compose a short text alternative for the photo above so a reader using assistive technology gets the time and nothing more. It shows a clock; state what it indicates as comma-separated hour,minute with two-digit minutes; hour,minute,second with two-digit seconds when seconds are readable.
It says 11,22
